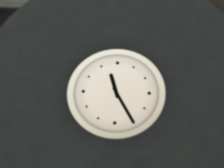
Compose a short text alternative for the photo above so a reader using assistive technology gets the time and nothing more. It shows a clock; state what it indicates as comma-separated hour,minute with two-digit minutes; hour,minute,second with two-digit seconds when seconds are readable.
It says 11,25
